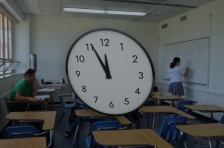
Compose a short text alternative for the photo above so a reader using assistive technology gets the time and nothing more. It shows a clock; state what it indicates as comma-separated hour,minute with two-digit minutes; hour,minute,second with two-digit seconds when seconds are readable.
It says 11,56
